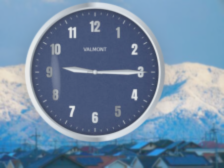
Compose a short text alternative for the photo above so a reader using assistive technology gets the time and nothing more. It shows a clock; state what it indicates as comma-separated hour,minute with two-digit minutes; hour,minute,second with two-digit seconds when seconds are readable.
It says 9,15
